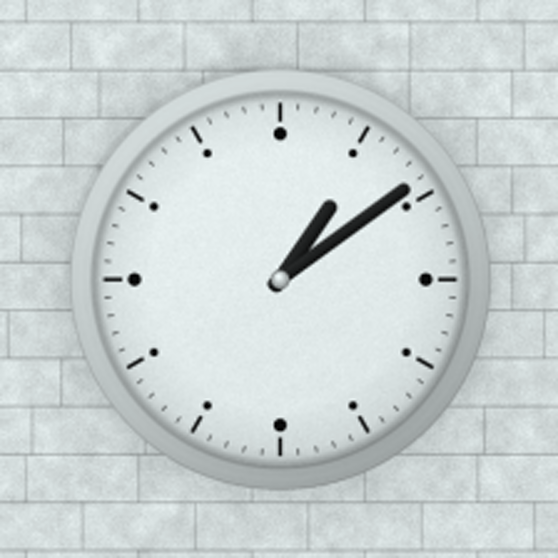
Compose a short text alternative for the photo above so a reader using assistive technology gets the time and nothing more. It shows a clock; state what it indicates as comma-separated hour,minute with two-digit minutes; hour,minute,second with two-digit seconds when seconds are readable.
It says 1,09
